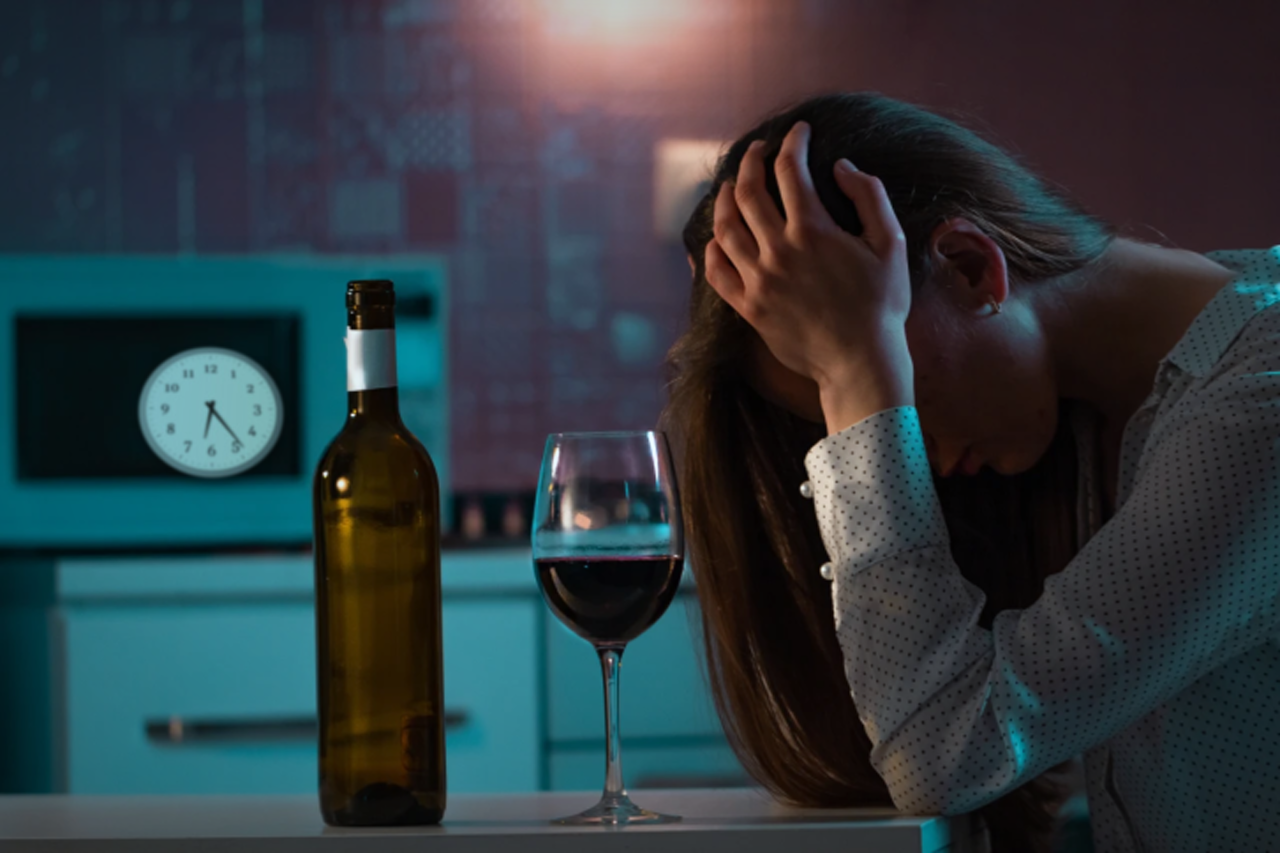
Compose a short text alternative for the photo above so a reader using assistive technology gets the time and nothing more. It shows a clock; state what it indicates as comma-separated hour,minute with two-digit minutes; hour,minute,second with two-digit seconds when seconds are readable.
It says 6,24
